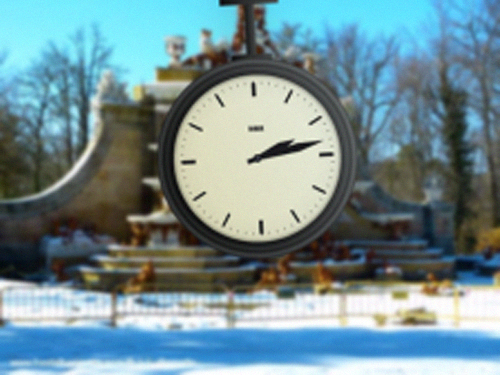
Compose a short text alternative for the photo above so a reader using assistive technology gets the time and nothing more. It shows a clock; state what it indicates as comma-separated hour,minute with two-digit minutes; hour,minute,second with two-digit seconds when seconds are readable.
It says 2,13
